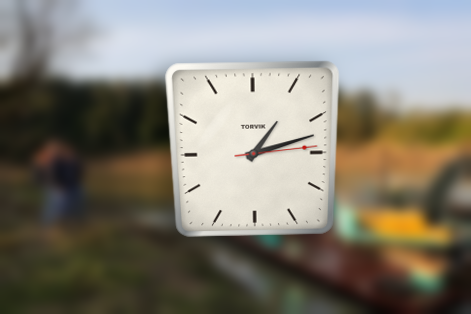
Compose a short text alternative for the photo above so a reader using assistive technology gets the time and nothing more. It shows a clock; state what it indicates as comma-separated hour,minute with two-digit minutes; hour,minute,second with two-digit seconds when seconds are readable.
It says 1,12,14
